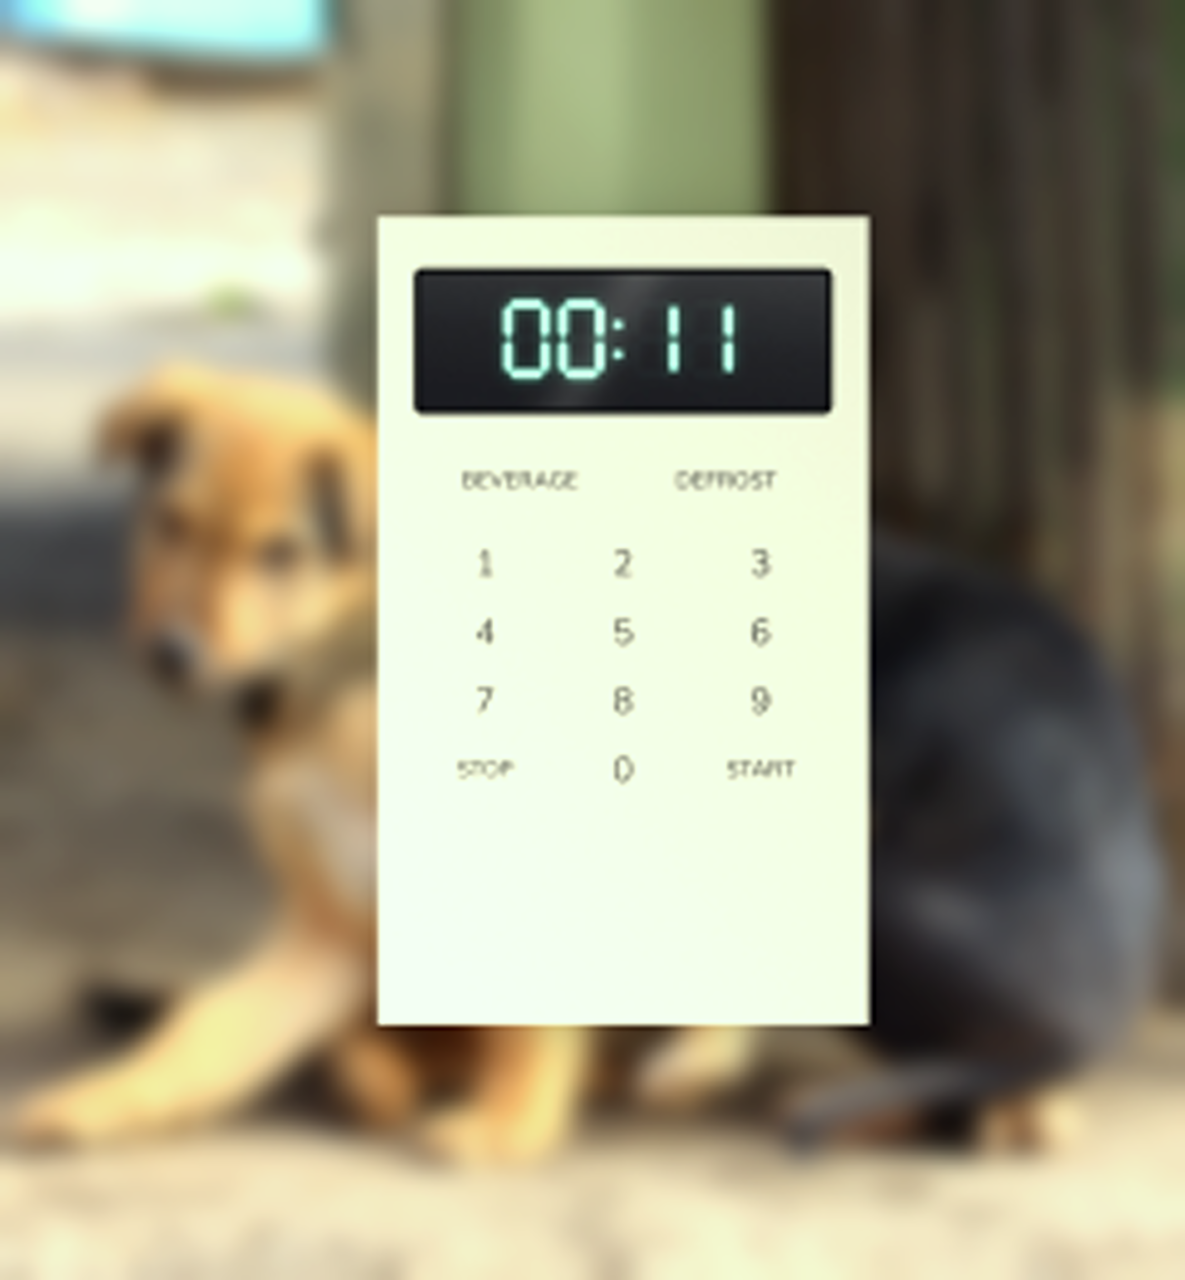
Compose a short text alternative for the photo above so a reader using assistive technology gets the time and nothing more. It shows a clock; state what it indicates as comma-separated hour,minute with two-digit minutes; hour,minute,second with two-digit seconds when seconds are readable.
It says 0,11
